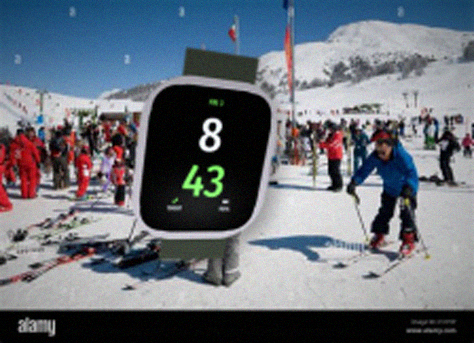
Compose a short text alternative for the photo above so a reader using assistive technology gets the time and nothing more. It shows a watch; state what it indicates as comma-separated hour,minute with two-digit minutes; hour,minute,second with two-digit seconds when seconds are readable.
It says 8,43
